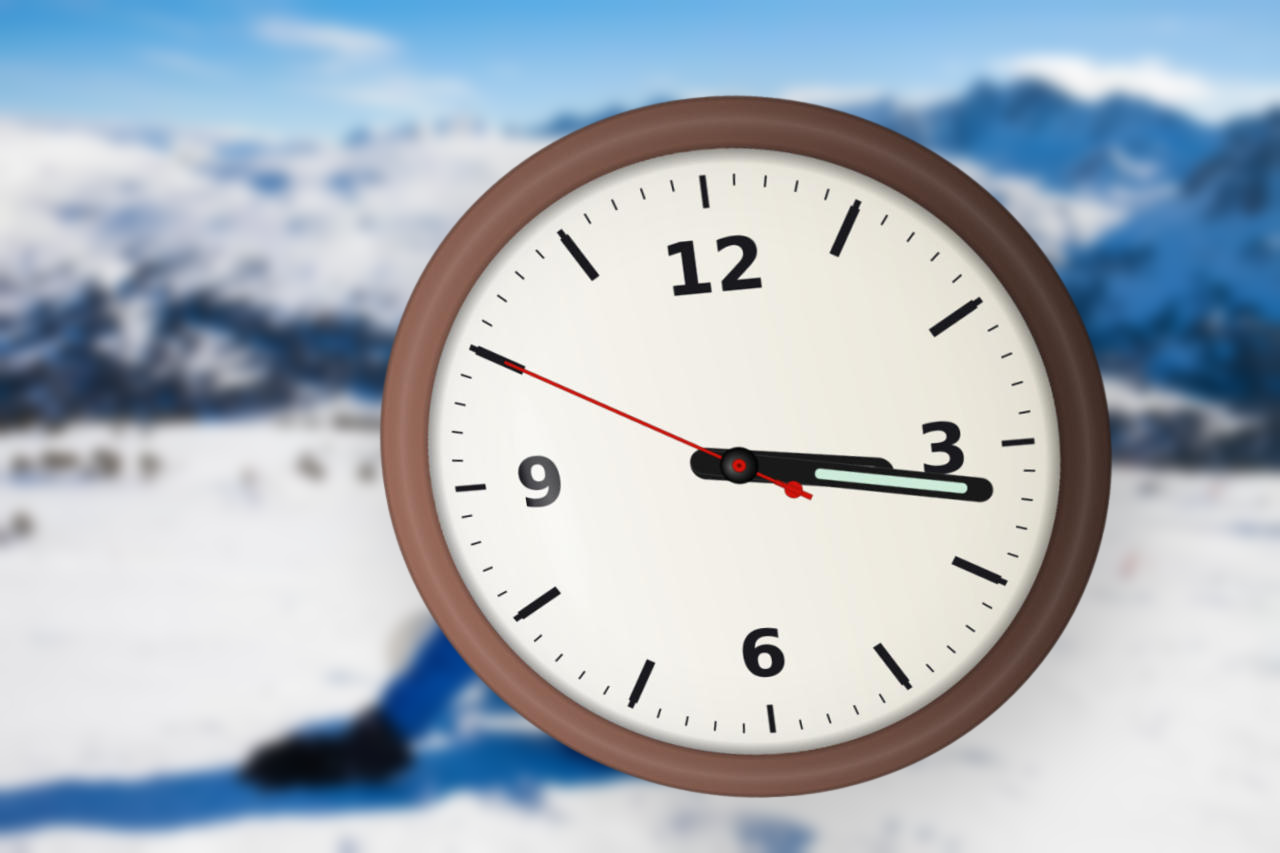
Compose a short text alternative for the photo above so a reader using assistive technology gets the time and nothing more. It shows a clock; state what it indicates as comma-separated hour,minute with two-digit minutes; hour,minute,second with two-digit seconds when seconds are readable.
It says 3,16,50
